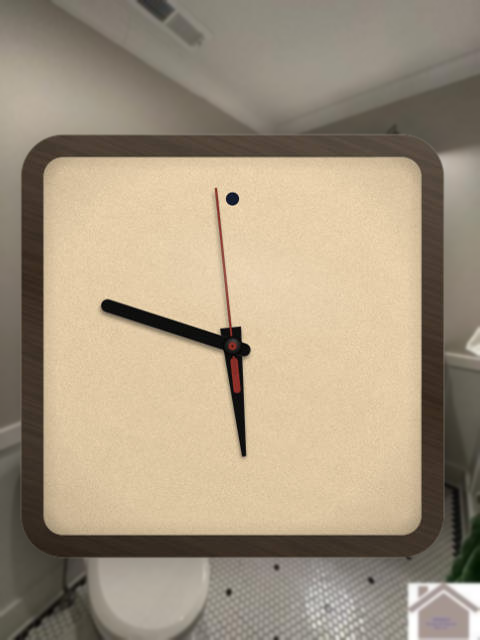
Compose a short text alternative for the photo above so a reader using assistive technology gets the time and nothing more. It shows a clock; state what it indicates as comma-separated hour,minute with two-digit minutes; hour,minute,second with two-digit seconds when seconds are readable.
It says 5,47,59
